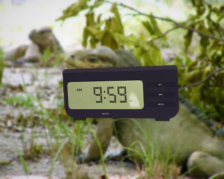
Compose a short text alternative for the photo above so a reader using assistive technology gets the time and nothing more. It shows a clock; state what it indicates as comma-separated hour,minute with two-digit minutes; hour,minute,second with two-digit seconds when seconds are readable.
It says 9,59
